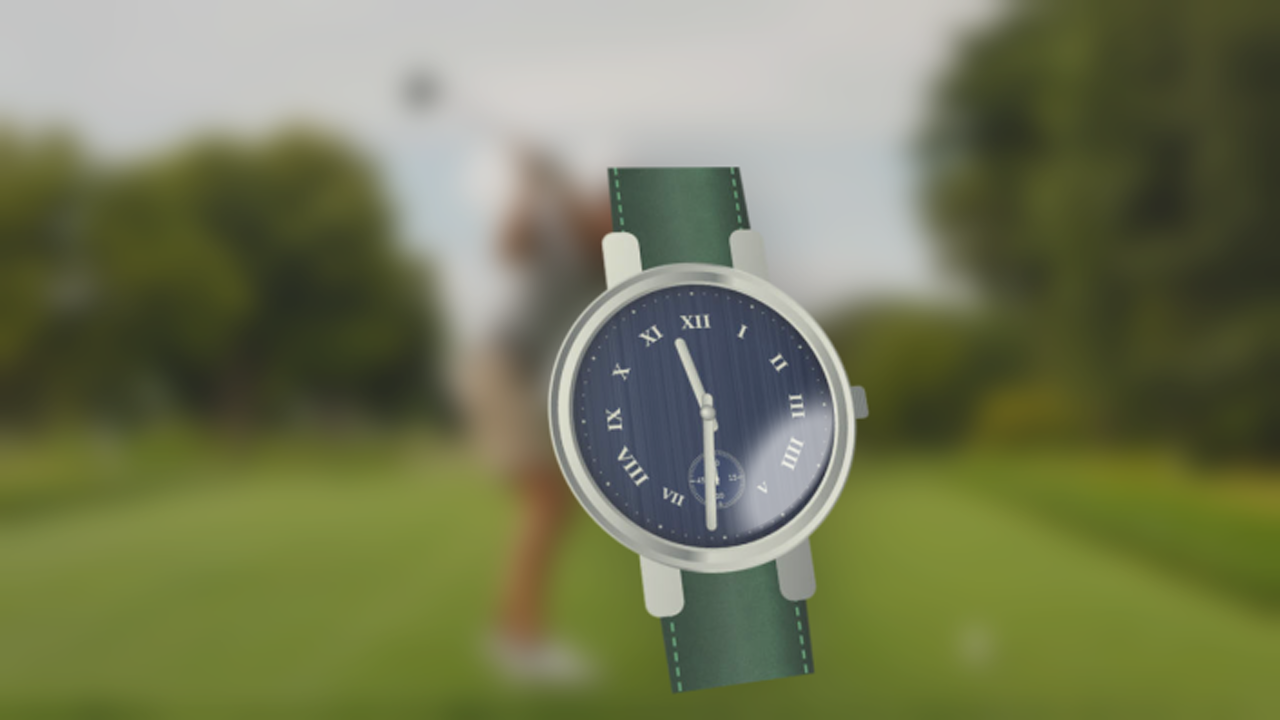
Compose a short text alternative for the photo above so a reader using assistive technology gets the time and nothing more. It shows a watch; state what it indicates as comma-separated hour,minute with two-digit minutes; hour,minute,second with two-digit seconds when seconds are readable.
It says 11,31
